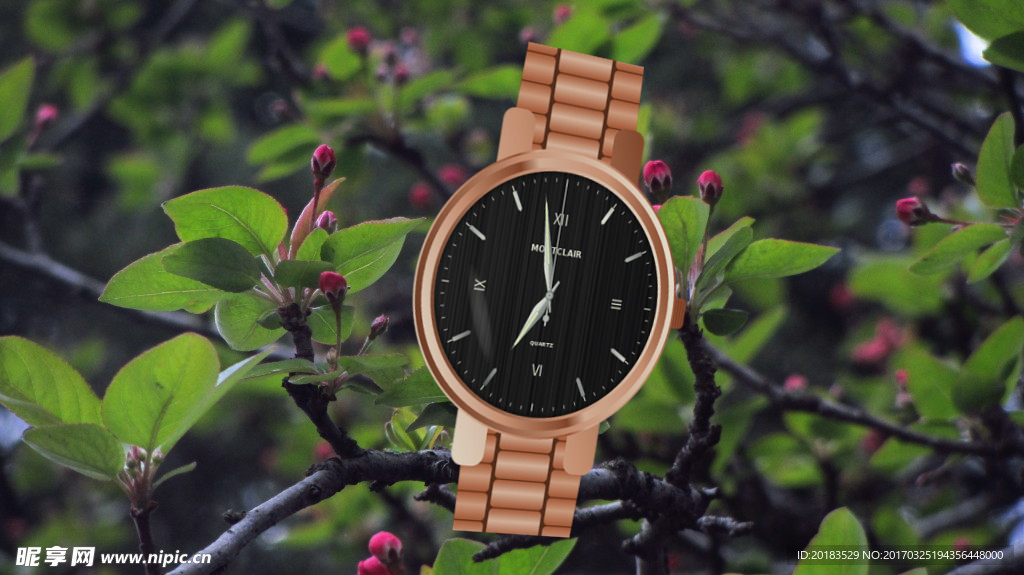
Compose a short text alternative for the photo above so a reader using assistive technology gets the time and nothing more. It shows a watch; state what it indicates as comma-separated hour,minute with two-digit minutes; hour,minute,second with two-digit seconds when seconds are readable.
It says 6,58,00
